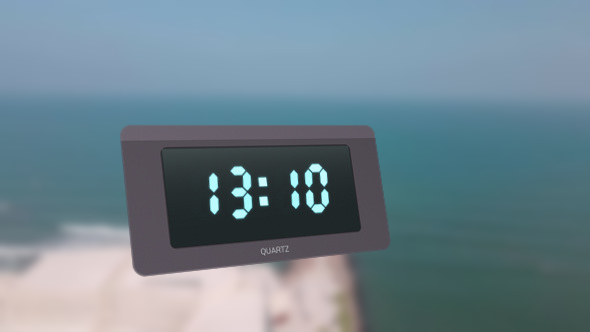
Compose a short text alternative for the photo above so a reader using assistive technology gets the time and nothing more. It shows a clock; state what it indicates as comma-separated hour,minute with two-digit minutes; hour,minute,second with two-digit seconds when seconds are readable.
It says 13,10
